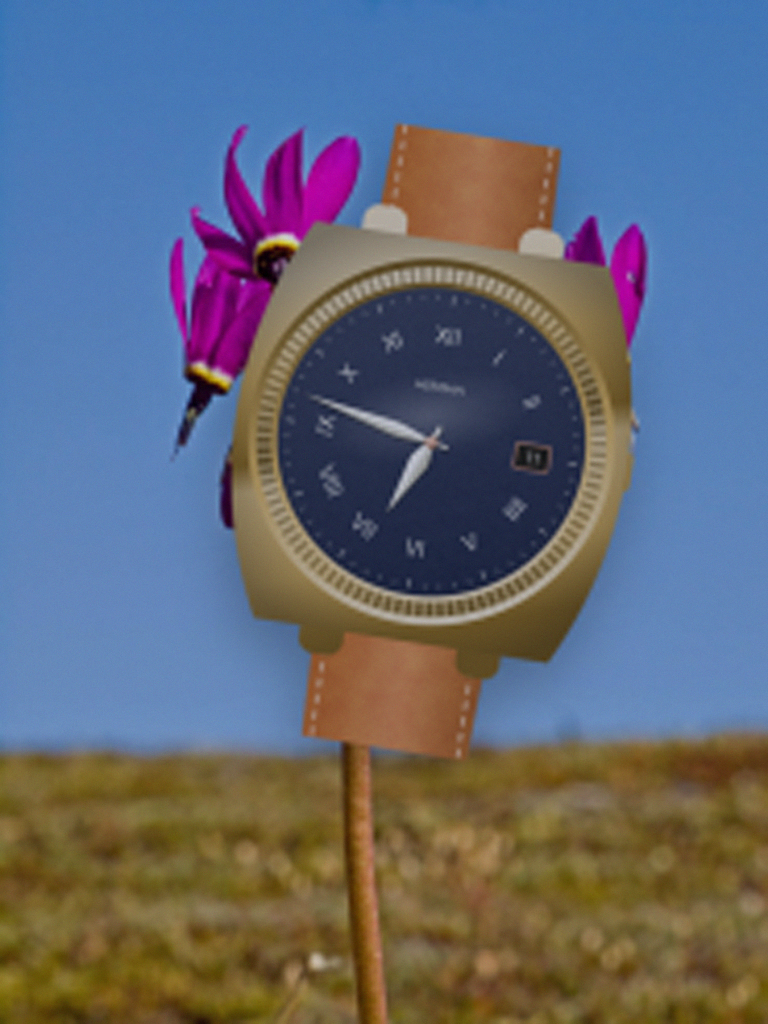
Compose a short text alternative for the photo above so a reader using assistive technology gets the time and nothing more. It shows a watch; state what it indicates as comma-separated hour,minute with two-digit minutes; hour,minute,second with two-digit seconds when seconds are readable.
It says 6,47
